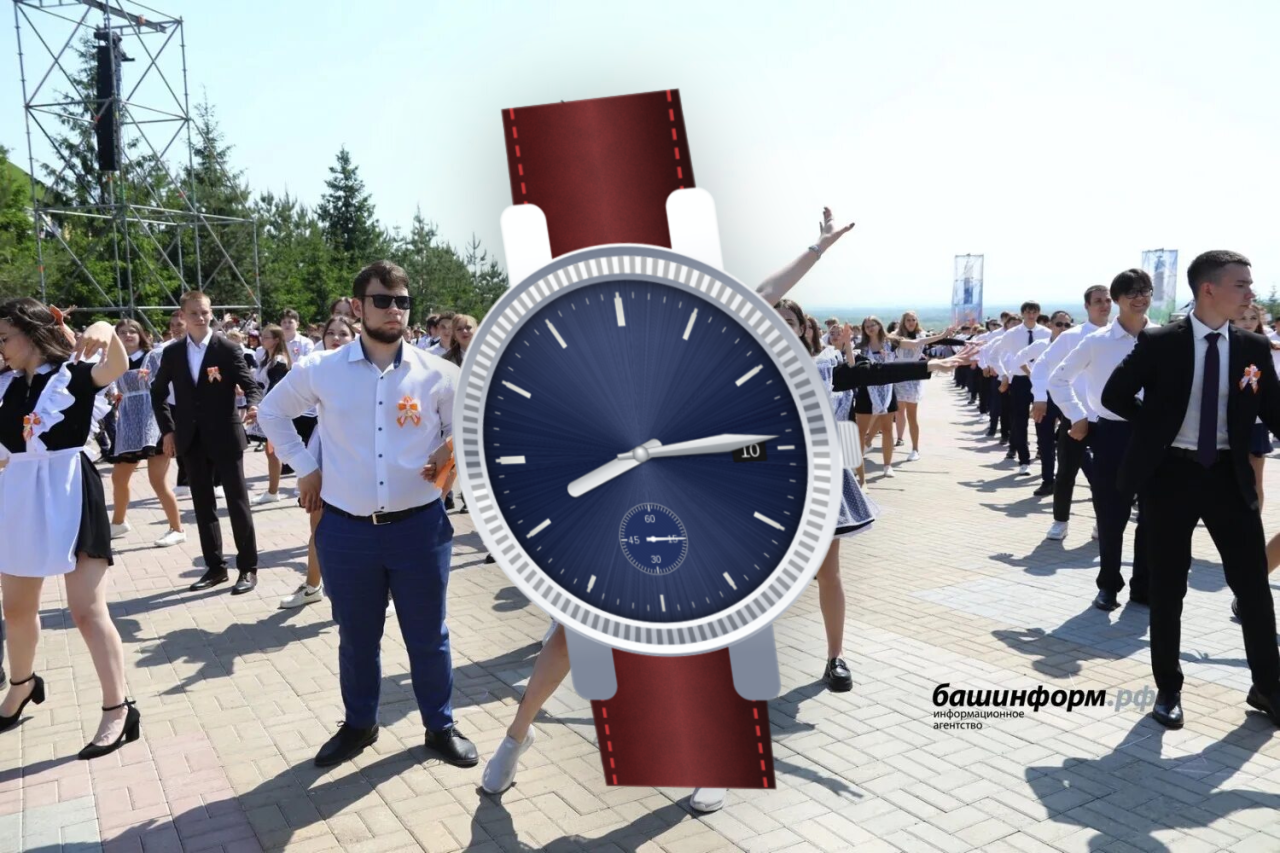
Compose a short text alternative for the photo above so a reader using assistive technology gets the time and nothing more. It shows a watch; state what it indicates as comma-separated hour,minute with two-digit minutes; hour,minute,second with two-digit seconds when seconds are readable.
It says 8,14,15
